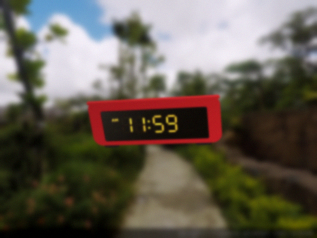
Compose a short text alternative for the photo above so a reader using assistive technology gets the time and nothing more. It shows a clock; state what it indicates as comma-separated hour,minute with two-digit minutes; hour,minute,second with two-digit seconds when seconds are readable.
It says 11,59
